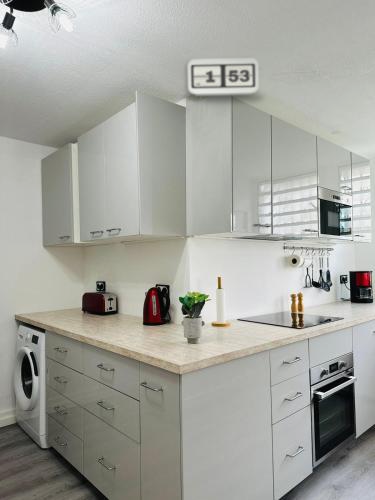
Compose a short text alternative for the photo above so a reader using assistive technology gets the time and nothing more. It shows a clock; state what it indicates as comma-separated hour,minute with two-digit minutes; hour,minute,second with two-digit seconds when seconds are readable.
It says 1,53
